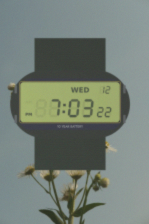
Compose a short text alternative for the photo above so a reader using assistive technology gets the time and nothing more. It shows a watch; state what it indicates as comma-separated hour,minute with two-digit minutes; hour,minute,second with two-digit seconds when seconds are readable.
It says 7,03,22
